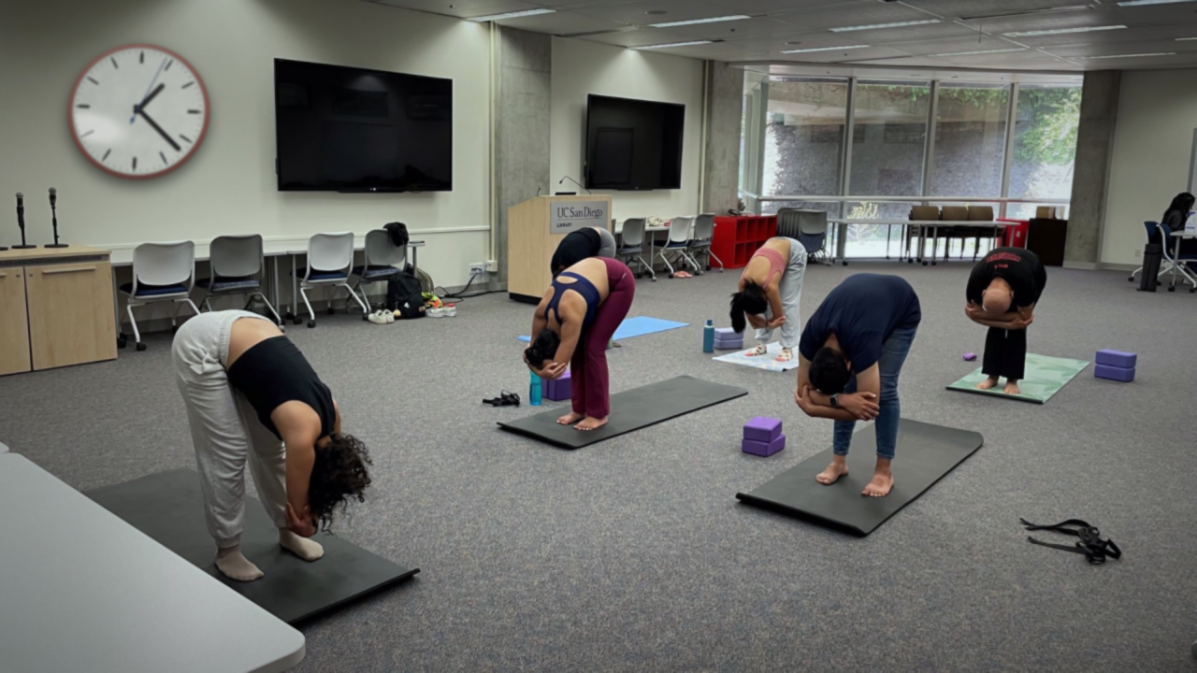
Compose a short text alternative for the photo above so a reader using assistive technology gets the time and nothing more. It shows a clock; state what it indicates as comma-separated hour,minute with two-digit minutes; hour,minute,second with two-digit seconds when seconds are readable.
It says 1,22,04
